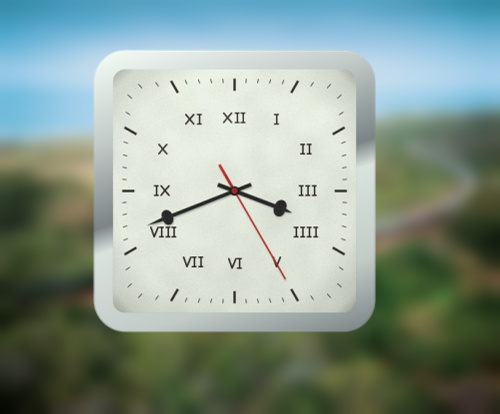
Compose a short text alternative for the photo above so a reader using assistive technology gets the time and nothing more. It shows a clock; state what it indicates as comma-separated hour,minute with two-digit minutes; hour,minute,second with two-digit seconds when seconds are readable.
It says 3,41,25
